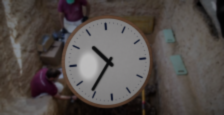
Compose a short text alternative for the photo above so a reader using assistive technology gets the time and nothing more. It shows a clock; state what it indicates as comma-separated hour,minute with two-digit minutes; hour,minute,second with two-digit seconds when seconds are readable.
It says 10,36
